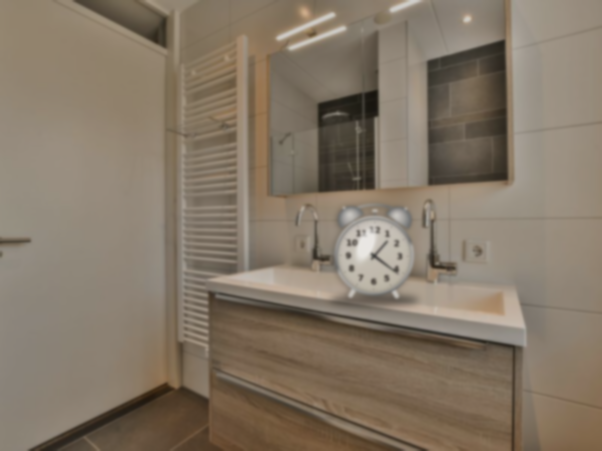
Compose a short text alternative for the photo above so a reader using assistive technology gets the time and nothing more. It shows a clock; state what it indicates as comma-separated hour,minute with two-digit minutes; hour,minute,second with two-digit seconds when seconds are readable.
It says 1,21
